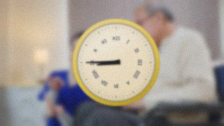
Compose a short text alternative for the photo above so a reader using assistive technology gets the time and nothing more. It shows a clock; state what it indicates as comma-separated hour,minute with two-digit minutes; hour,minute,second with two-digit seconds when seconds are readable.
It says 8,45
